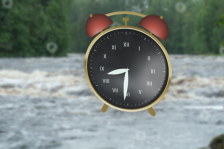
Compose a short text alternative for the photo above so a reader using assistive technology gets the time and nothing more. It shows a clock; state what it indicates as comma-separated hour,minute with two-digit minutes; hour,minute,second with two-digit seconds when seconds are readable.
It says 8,31
